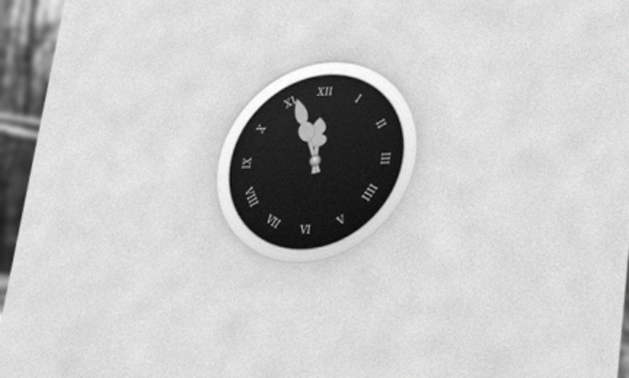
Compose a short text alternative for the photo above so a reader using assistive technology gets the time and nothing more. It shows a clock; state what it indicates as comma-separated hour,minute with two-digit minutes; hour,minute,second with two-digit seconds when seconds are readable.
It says 11,56
